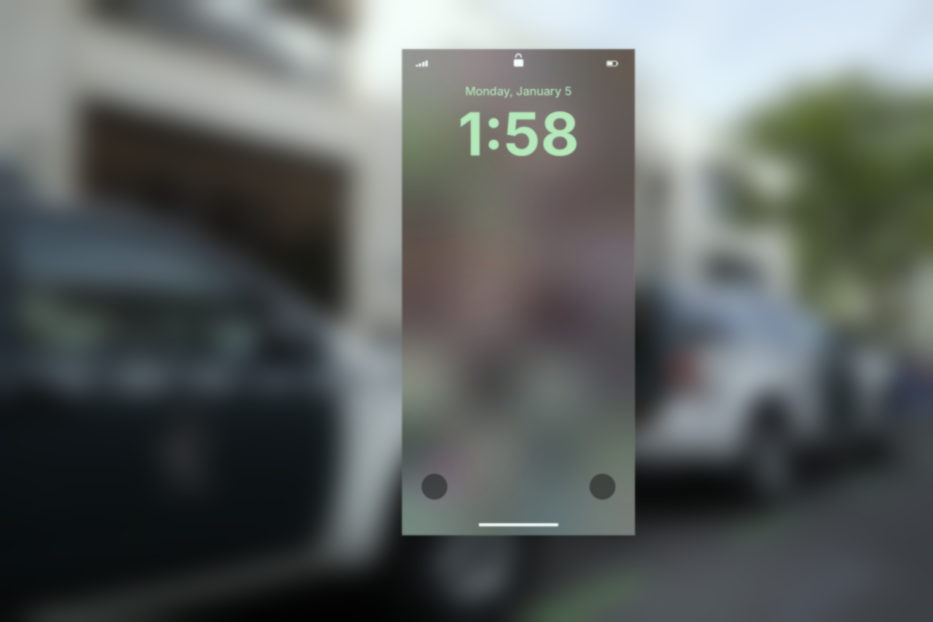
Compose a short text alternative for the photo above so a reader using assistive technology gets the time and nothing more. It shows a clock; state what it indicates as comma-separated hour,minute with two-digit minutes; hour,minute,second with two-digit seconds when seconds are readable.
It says 1,58
